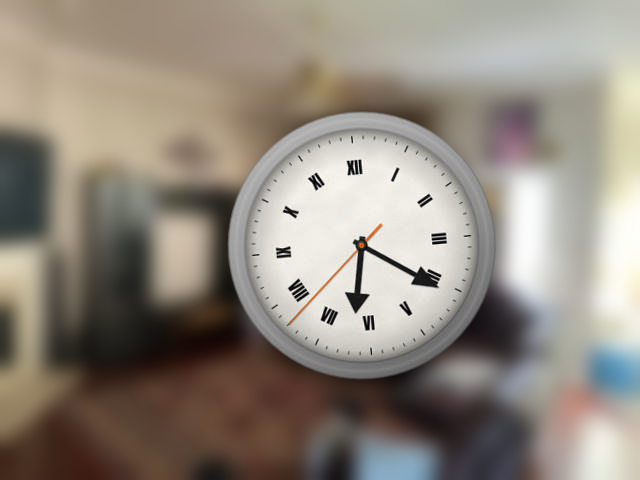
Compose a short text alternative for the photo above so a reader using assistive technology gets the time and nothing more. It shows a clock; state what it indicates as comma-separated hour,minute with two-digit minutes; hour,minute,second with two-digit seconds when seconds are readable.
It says 6,20,38
